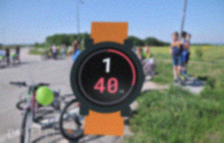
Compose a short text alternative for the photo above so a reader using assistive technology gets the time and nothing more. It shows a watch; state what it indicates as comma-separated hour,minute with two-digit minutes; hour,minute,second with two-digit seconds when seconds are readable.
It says 1,40
